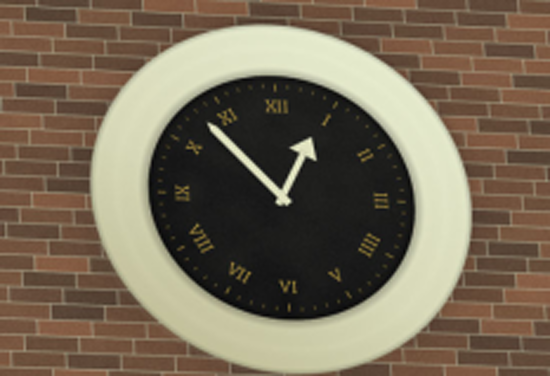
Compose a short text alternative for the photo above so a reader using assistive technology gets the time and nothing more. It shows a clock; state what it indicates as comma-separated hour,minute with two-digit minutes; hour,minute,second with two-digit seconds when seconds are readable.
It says 12,53
